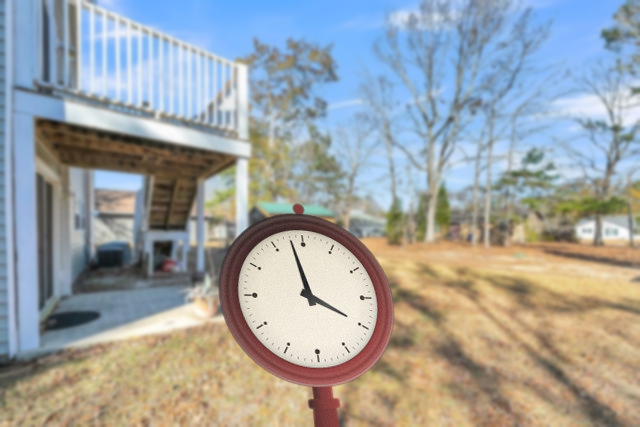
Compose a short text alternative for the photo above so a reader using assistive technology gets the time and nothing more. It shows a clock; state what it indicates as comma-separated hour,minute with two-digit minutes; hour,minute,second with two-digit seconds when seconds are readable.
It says 3,58
